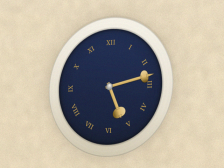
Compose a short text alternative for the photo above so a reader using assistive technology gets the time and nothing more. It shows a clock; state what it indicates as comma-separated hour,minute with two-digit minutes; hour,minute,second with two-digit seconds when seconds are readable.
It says 5,13
